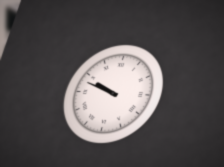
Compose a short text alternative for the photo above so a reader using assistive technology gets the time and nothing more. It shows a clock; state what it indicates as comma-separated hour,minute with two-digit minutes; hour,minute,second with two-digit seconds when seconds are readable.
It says 9,48
